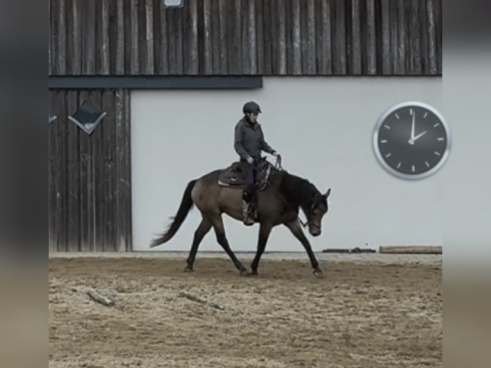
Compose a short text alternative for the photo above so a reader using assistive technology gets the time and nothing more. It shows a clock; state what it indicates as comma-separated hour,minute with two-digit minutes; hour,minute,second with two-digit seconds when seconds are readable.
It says 2,01
